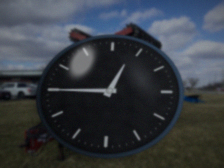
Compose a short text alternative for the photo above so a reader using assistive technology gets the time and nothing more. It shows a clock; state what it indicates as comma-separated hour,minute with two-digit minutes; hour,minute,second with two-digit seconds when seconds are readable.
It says 12,45
